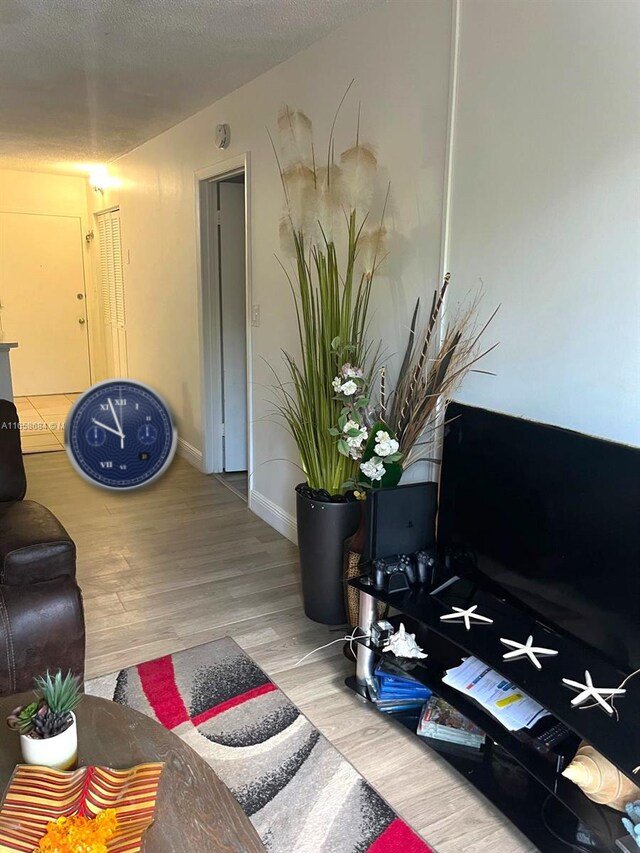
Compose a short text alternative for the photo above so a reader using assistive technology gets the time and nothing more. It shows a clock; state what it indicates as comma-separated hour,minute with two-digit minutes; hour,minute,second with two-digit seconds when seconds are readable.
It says 9,57
